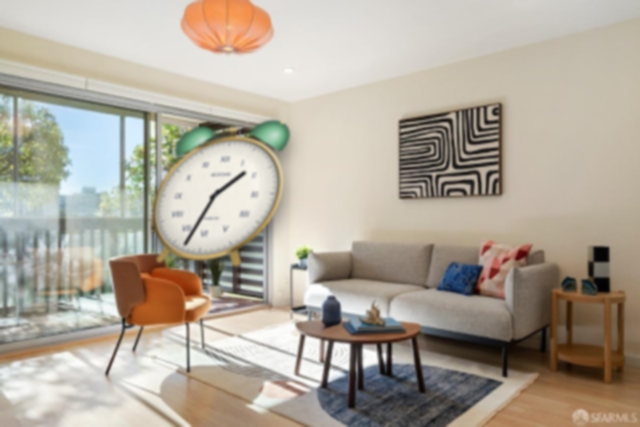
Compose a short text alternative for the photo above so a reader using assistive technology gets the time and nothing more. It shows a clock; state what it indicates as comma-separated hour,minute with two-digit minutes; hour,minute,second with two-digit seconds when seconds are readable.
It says 1,33
